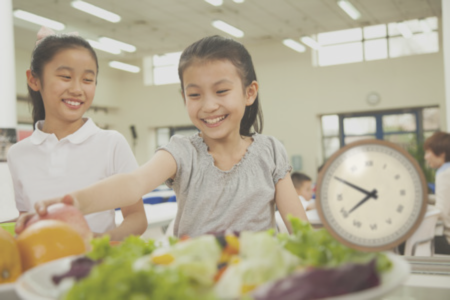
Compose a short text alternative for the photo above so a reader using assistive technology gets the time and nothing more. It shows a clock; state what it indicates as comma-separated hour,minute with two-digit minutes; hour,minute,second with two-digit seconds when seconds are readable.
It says 7,50
